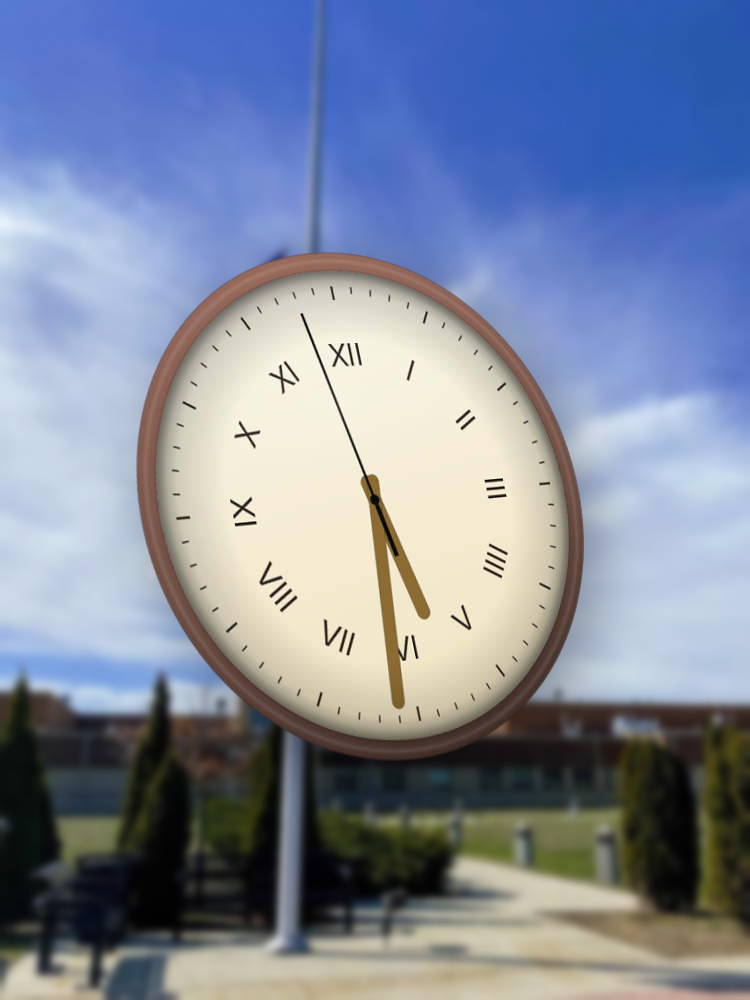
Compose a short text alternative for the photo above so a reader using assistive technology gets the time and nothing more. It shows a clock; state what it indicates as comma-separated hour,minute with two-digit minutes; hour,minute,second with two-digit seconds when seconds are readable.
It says 5,30,58
